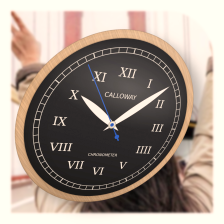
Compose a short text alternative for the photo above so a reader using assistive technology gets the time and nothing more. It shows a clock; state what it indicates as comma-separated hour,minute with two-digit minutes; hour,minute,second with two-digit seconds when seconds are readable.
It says 10,07,54
